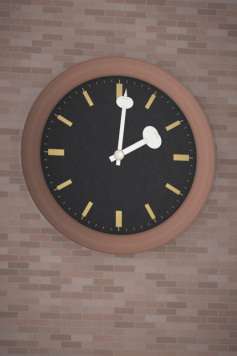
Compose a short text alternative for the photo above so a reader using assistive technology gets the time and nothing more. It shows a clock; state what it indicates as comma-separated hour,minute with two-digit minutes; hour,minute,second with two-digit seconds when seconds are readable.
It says 2,01
